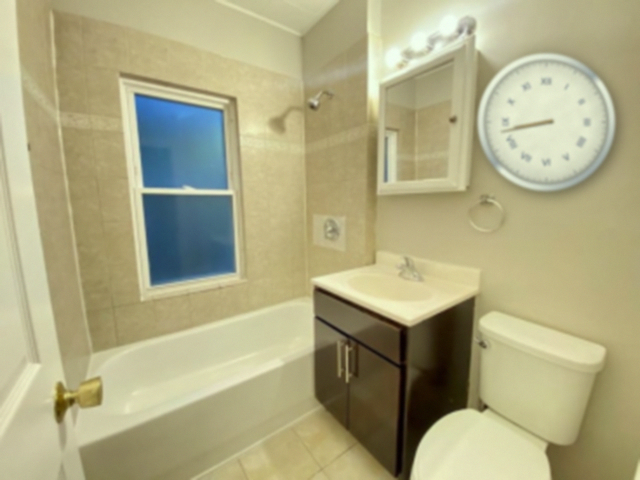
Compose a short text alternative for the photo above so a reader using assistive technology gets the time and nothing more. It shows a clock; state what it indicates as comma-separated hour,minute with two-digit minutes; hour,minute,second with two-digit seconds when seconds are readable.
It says 8,43
